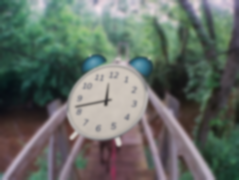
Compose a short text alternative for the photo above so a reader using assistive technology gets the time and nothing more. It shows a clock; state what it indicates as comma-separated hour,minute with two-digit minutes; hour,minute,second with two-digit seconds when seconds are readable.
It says 11,42
